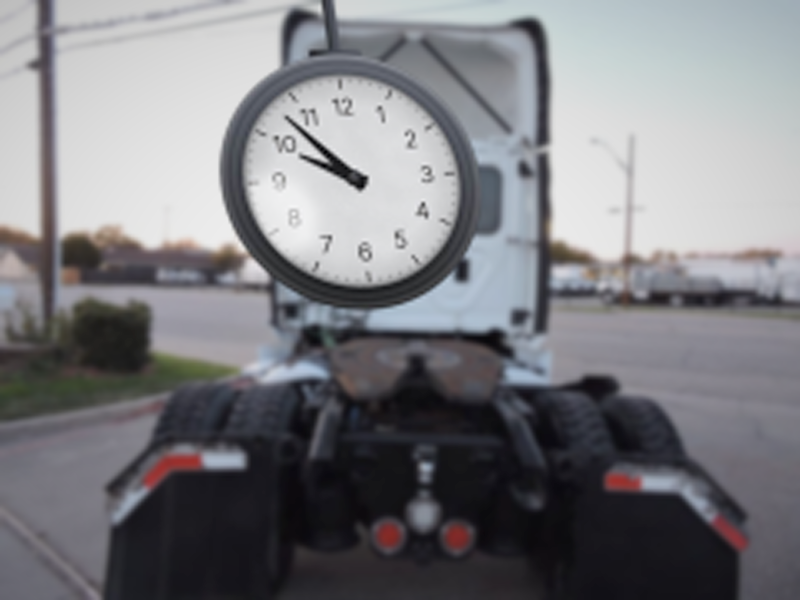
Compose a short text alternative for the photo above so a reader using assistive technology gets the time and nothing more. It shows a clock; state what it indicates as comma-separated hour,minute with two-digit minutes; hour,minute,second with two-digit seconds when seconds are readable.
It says 9,53
